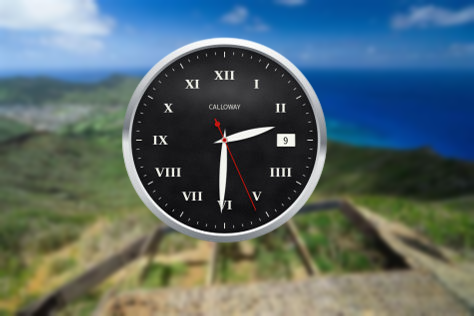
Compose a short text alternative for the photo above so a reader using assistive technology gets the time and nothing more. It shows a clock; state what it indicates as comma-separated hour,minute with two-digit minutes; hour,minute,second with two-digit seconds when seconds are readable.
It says 2,30,26
